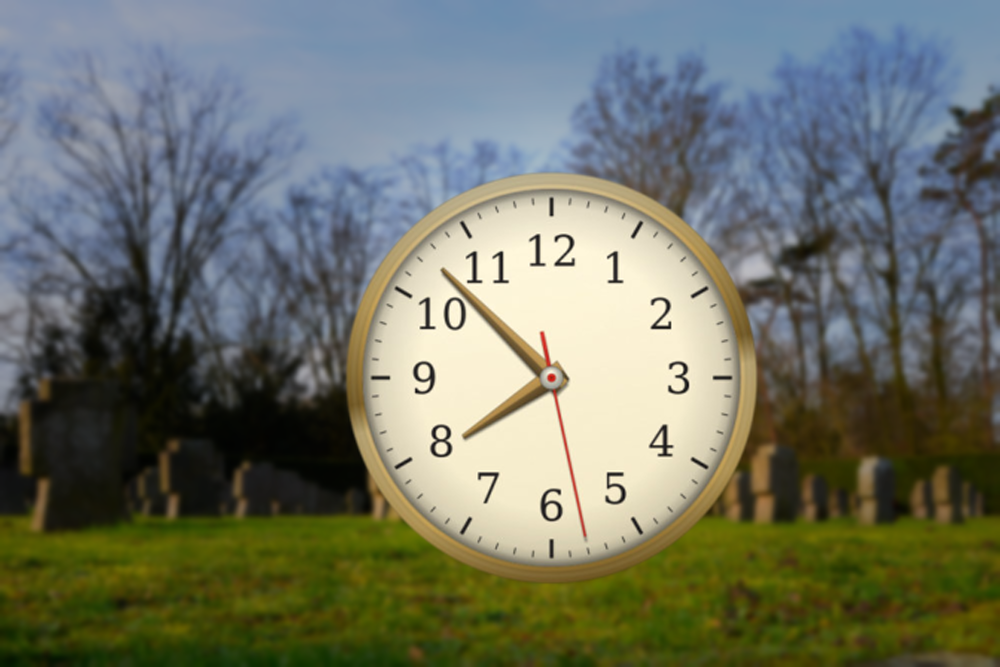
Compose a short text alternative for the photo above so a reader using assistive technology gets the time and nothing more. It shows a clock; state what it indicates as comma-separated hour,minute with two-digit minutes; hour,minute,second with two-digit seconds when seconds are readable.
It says 7,52,28
